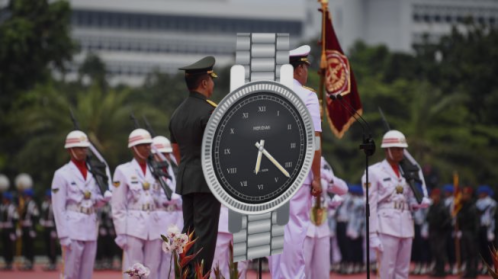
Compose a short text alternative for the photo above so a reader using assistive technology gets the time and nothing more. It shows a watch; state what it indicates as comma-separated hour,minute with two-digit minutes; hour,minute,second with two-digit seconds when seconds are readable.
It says 6,22
